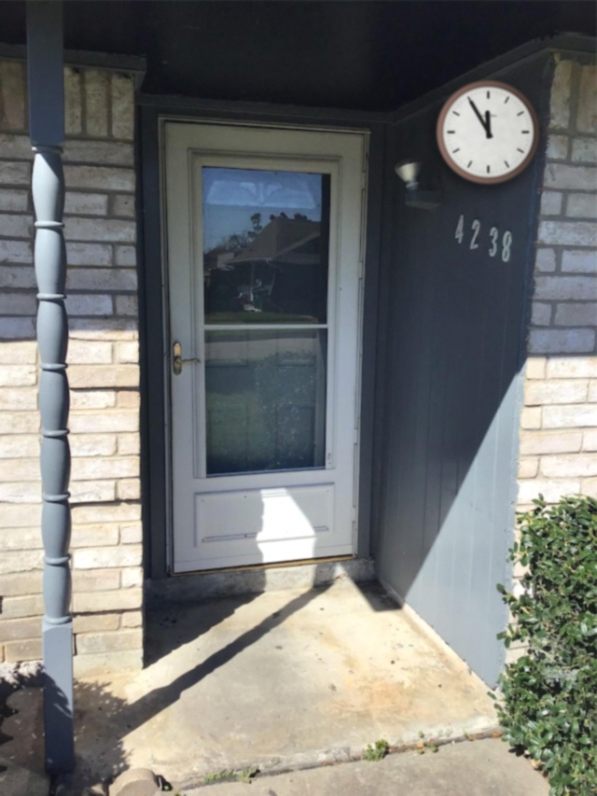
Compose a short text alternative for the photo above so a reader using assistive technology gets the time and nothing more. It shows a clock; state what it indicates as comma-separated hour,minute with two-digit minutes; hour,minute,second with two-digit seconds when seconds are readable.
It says 11,55
